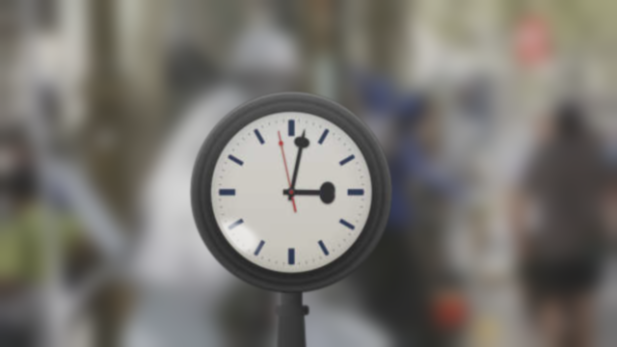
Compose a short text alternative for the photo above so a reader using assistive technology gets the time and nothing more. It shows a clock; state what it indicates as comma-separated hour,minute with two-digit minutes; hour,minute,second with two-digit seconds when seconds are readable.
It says 3,01,58
